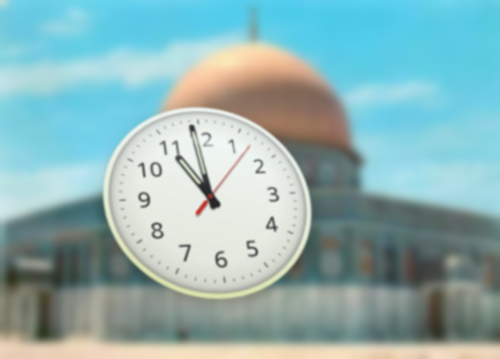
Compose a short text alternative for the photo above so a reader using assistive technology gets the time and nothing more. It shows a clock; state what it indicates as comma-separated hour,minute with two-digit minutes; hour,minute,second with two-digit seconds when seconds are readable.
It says 10,59,07
